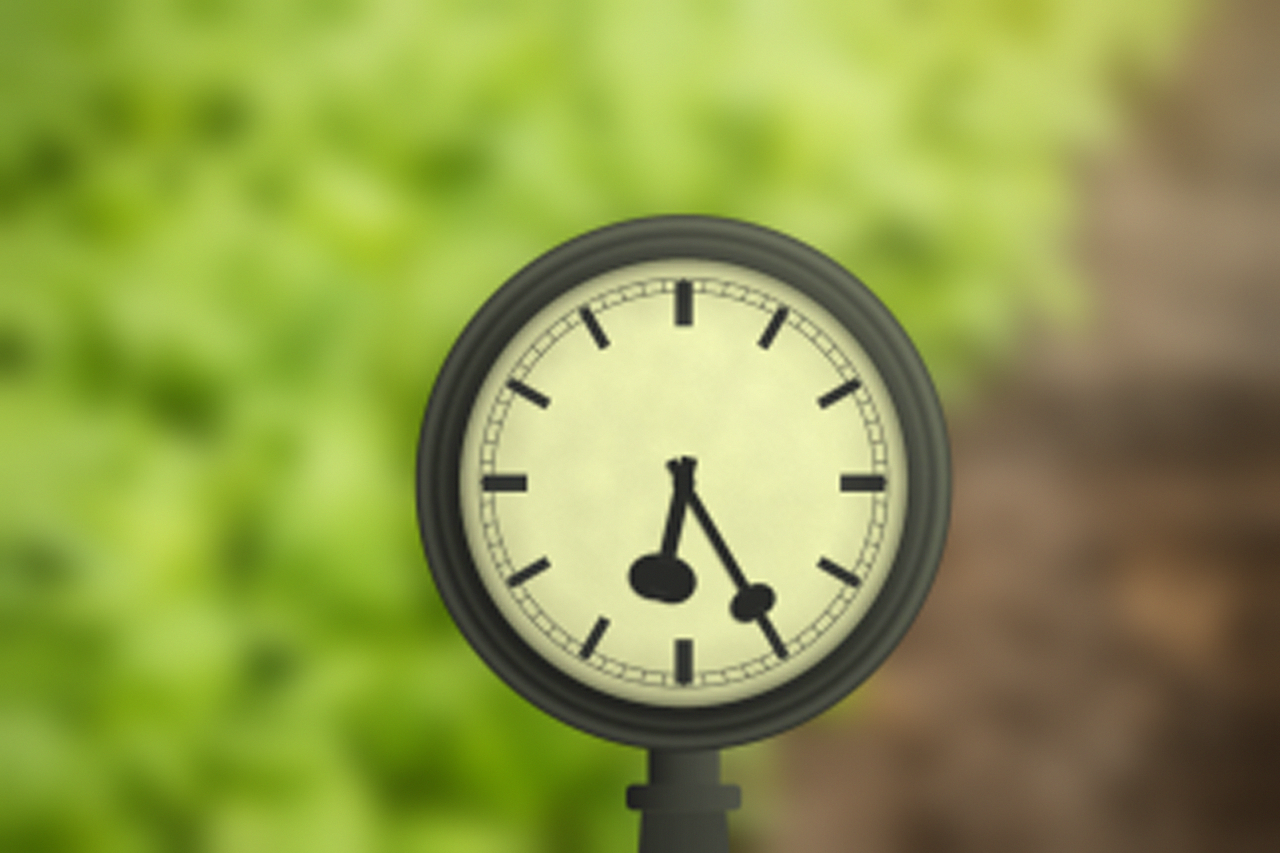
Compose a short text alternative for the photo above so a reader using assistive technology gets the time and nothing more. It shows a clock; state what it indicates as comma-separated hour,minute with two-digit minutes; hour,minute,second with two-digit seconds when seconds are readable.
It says 6,25
